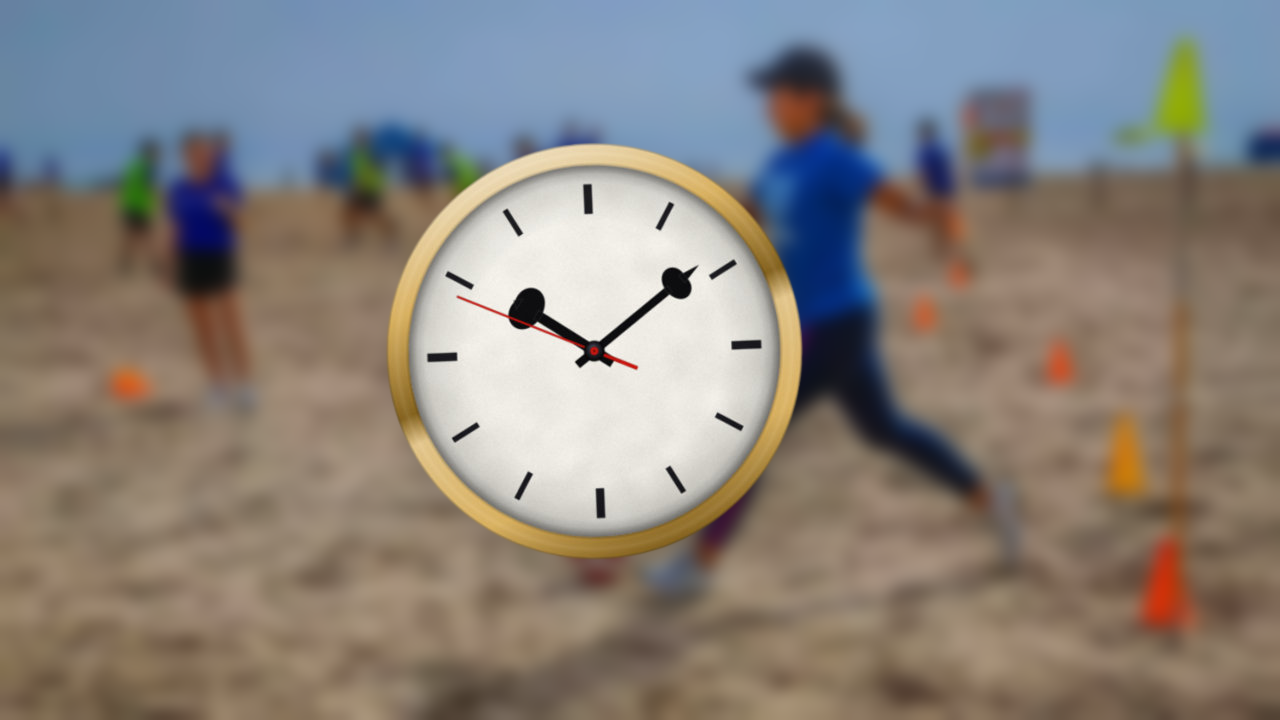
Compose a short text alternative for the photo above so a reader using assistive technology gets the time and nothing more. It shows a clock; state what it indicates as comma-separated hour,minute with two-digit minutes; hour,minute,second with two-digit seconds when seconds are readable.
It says 10,08,49
